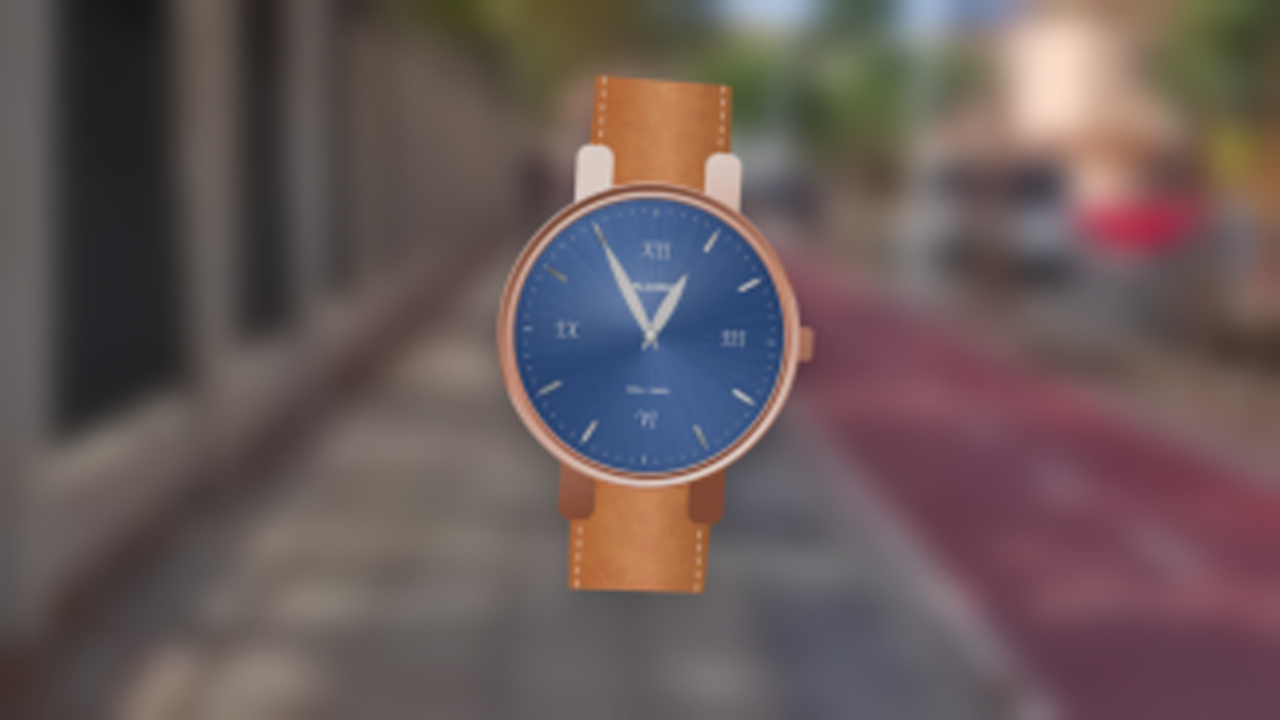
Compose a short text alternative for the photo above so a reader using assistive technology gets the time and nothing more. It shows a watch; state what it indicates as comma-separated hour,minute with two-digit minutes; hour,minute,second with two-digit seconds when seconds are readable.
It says 12,55
